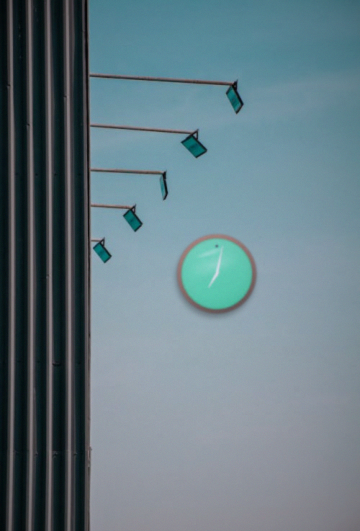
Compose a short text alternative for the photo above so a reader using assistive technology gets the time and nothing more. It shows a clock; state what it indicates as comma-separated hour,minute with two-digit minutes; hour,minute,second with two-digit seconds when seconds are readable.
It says 7,02
